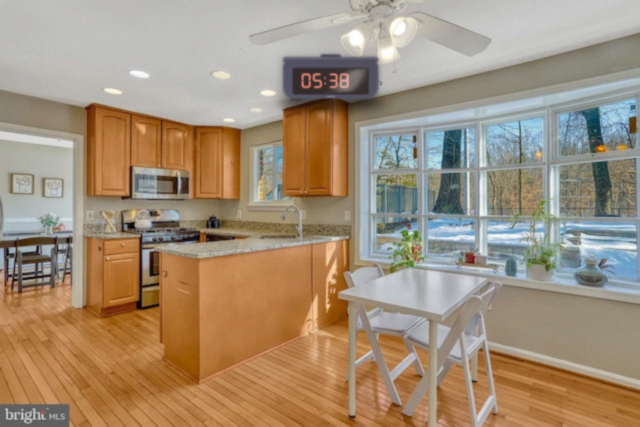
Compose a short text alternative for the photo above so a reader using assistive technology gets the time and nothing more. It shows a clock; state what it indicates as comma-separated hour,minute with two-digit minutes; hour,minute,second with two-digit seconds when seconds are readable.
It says 5,38
